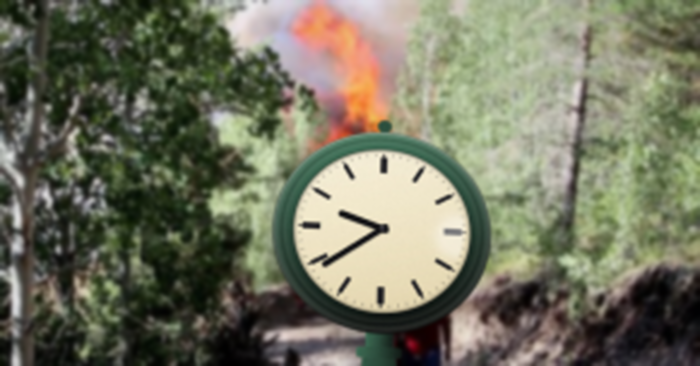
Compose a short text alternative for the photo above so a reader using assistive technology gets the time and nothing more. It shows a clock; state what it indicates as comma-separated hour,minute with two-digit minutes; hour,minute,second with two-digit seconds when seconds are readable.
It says 9,39
